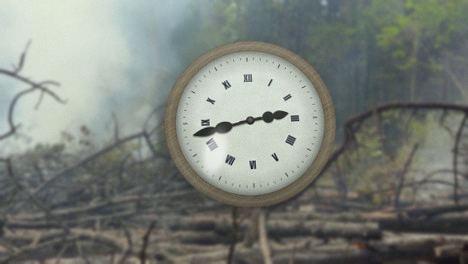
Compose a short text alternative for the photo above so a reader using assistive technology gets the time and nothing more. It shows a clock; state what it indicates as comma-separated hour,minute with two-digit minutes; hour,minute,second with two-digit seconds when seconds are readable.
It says 2,43
